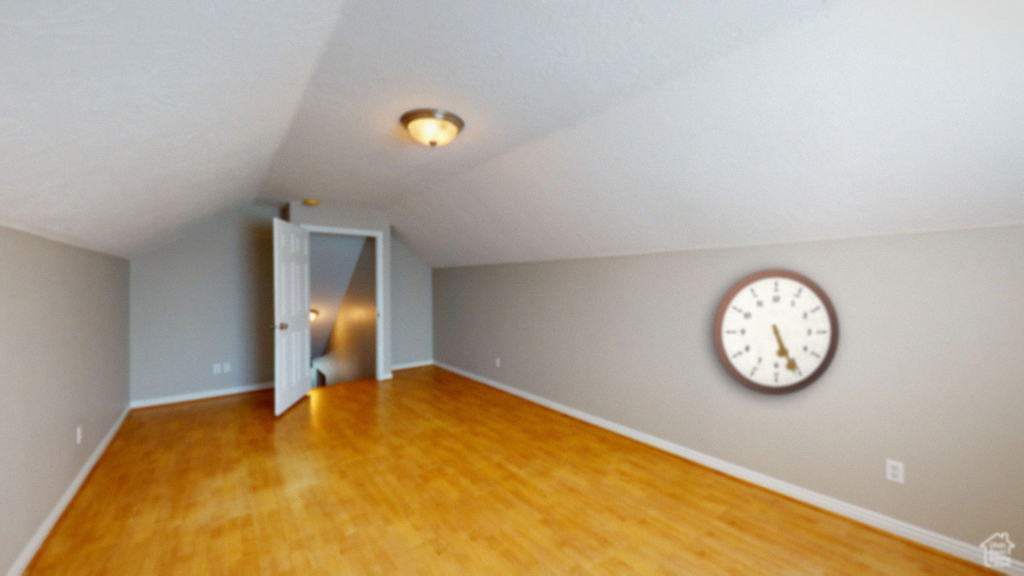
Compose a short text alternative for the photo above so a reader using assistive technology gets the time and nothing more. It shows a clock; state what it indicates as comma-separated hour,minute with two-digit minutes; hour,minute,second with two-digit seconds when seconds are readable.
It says 5,26
